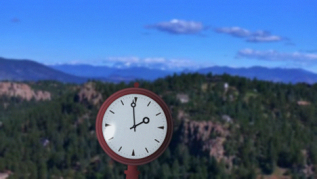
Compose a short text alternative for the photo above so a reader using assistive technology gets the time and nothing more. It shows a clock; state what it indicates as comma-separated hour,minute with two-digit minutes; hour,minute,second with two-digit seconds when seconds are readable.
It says 1,59
